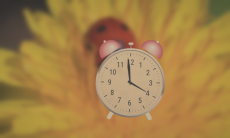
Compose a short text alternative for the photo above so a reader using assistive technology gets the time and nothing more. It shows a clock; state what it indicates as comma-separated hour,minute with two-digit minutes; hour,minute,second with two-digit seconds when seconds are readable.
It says 3,59
